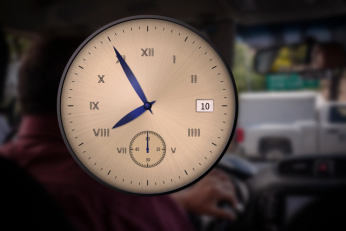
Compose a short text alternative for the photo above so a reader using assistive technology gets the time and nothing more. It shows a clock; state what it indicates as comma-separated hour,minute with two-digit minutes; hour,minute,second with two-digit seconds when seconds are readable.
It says 7,55
